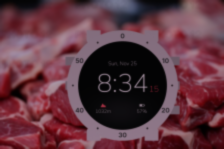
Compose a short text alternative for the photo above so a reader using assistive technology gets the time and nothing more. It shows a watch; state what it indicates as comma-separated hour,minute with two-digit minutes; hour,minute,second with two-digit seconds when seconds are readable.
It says 8,34
